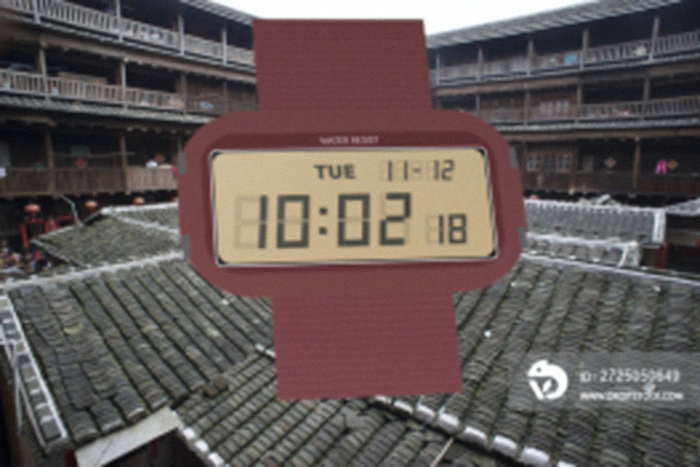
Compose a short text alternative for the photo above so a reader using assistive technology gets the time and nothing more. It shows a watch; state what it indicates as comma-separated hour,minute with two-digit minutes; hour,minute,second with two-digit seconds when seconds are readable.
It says 10,02,18
